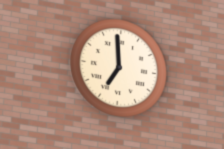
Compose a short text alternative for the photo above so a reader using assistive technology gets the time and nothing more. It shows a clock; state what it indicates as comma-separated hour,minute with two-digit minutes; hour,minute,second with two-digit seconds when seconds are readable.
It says 6,59
